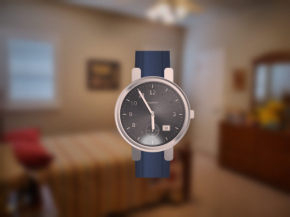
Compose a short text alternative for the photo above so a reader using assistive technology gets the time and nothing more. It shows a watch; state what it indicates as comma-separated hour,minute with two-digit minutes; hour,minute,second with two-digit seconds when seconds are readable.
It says 5,55
